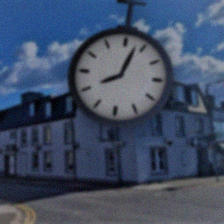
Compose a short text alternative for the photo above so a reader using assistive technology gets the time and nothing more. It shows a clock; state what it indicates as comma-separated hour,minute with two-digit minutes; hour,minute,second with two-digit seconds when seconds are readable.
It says 8,03
